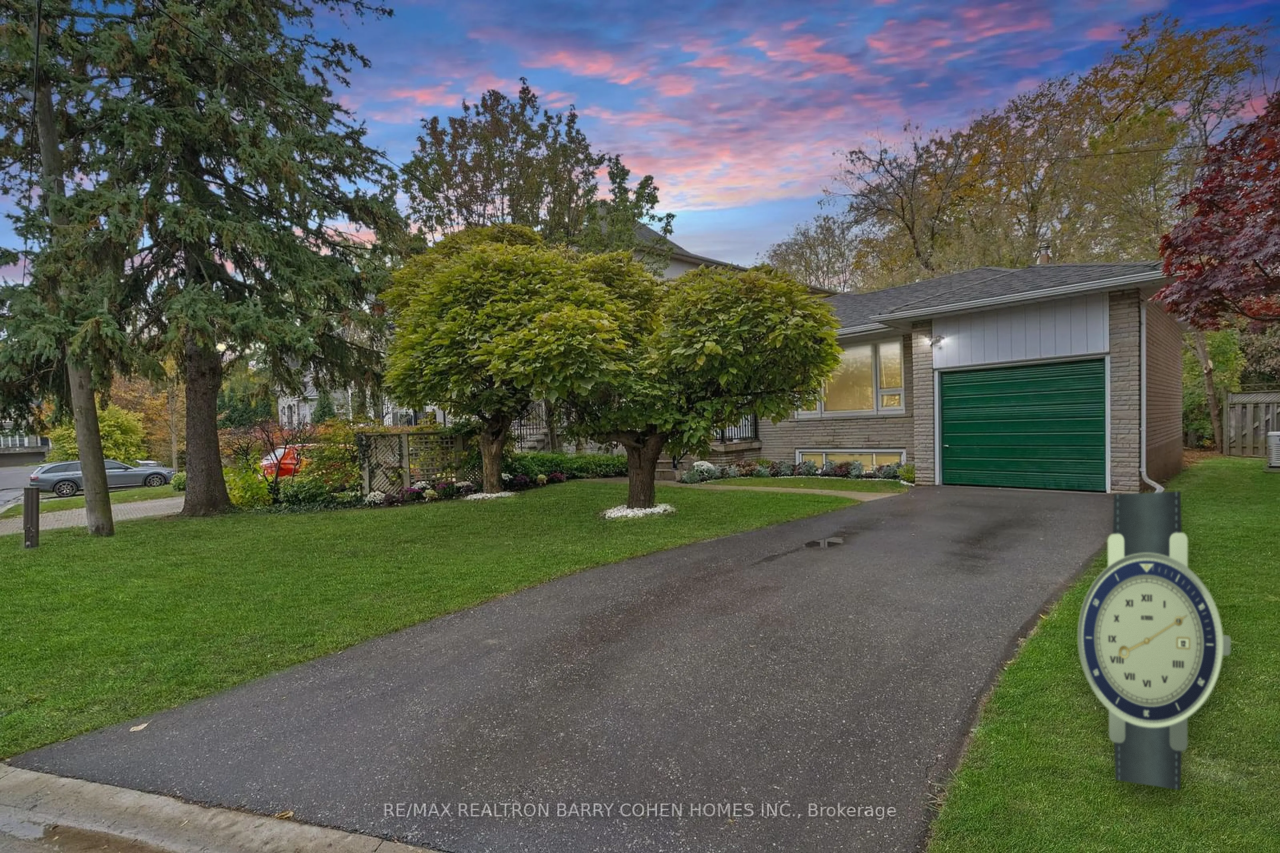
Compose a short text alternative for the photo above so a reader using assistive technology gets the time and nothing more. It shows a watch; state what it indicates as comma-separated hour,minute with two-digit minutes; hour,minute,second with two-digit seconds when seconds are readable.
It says 8,10
